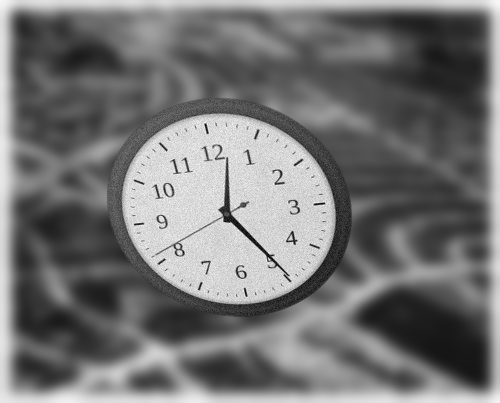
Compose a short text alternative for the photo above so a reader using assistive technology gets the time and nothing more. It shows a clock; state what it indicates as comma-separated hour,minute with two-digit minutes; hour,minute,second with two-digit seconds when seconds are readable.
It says 12,24,41
